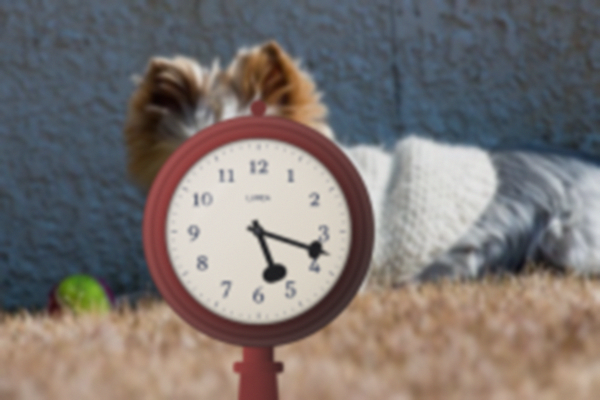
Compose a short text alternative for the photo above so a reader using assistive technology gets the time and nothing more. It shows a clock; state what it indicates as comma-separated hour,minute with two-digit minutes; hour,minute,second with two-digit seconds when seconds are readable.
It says 5,18
